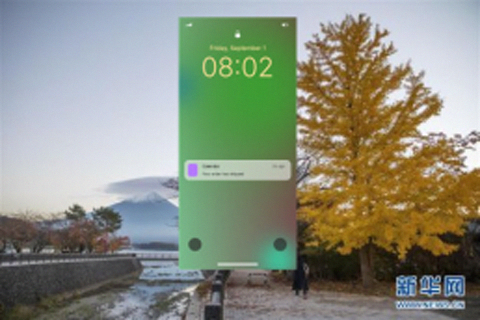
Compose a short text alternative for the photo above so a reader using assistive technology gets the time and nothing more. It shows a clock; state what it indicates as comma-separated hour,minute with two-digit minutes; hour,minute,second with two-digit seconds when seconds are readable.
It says 8,02
